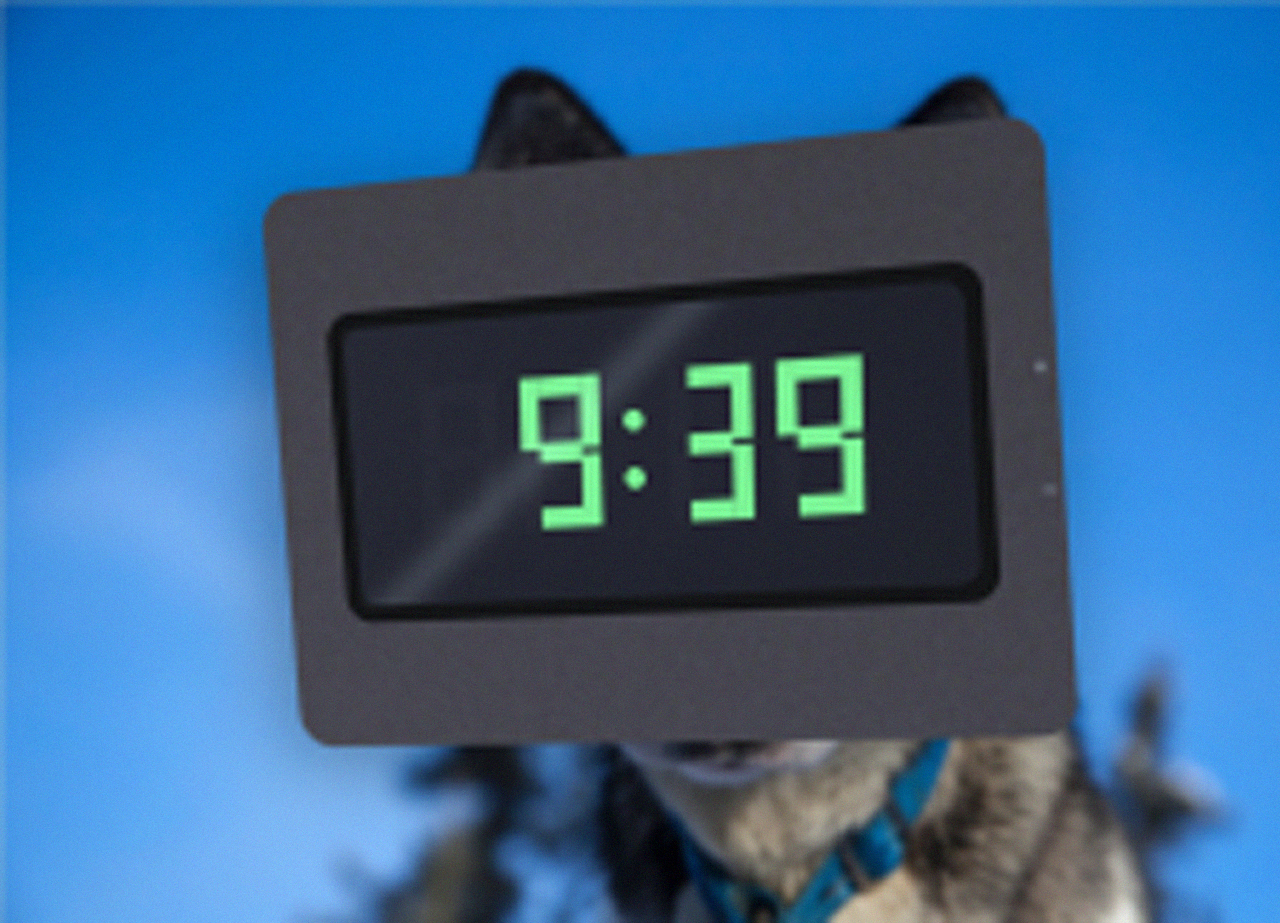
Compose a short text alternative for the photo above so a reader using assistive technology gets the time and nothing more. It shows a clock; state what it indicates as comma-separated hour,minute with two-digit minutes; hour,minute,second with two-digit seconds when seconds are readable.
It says 9,39
